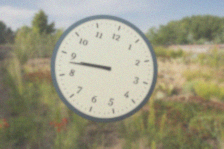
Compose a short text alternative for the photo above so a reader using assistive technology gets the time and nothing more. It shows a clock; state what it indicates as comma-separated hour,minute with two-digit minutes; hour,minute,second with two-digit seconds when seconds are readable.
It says 8,43
